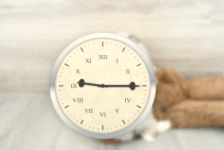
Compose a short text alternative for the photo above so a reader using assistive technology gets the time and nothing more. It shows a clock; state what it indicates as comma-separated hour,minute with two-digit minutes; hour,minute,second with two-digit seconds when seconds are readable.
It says 9,15
